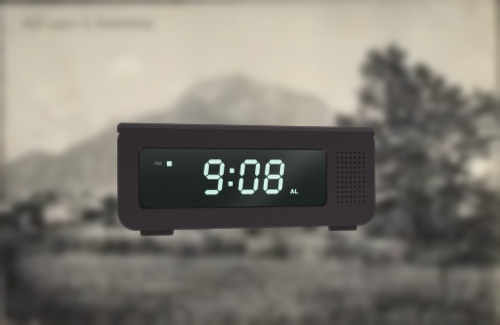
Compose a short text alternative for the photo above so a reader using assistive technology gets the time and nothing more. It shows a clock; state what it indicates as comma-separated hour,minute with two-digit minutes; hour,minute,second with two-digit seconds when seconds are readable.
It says 9,08
